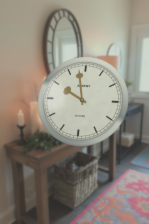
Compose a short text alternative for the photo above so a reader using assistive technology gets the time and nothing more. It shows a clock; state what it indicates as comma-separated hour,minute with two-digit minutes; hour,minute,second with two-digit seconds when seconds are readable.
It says 9,58
